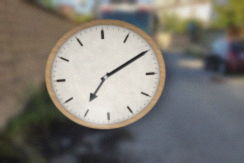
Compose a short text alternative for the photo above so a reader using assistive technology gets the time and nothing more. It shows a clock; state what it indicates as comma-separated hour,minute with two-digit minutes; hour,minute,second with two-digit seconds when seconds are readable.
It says 7,10
